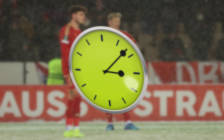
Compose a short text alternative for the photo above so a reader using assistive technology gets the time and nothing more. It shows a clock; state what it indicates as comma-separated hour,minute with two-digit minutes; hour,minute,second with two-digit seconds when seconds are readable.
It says 3,08
